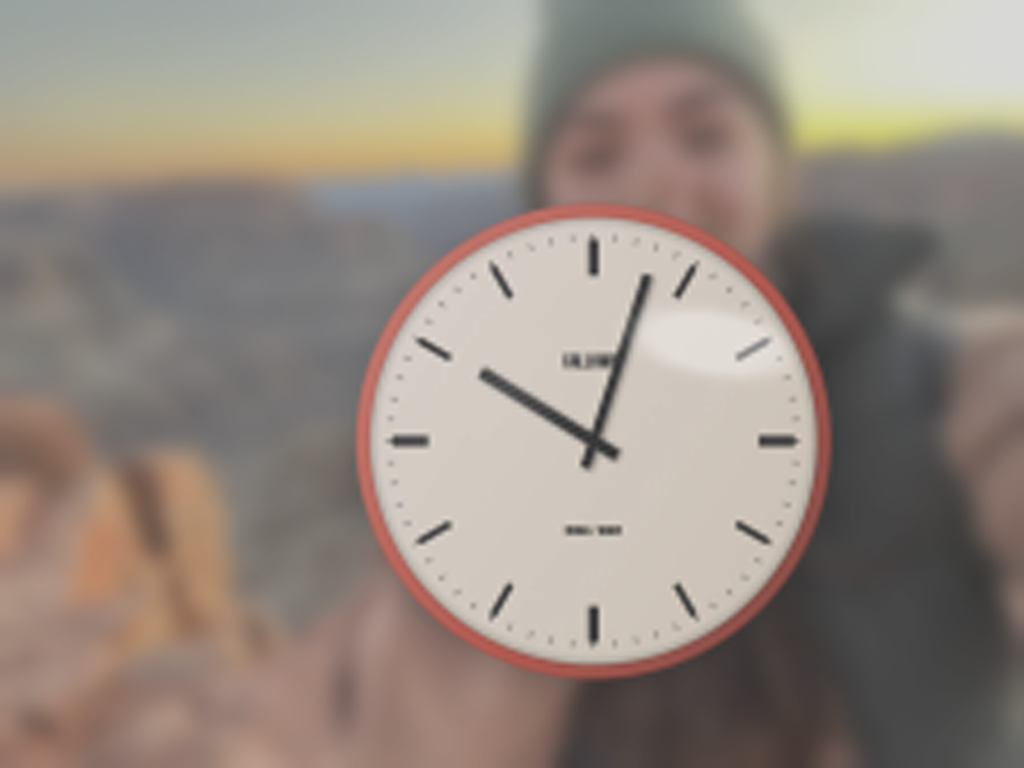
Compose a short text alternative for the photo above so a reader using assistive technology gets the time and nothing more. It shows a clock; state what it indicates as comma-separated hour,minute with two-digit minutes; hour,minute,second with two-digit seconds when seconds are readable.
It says 10,03
